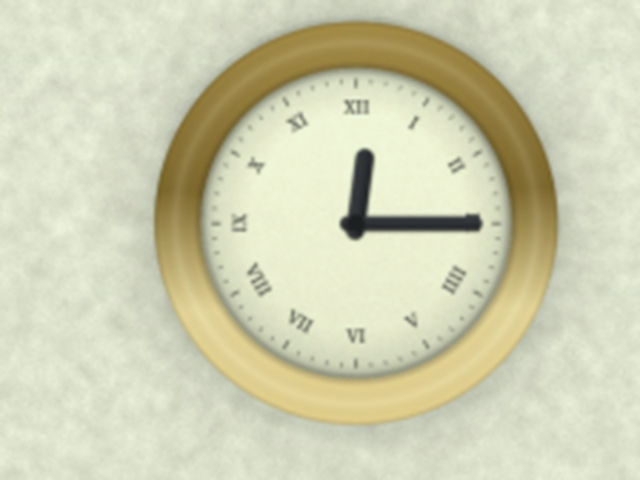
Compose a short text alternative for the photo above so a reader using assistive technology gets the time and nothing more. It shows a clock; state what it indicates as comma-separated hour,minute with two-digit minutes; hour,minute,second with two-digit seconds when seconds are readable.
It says 12,15
